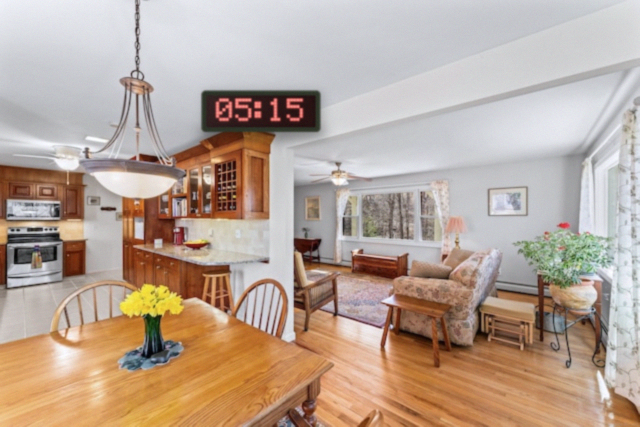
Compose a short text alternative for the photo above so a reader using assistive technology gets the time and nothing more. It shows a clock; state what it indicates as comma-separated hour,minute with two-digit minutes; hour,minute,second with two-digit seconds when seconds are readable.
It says 5,15
